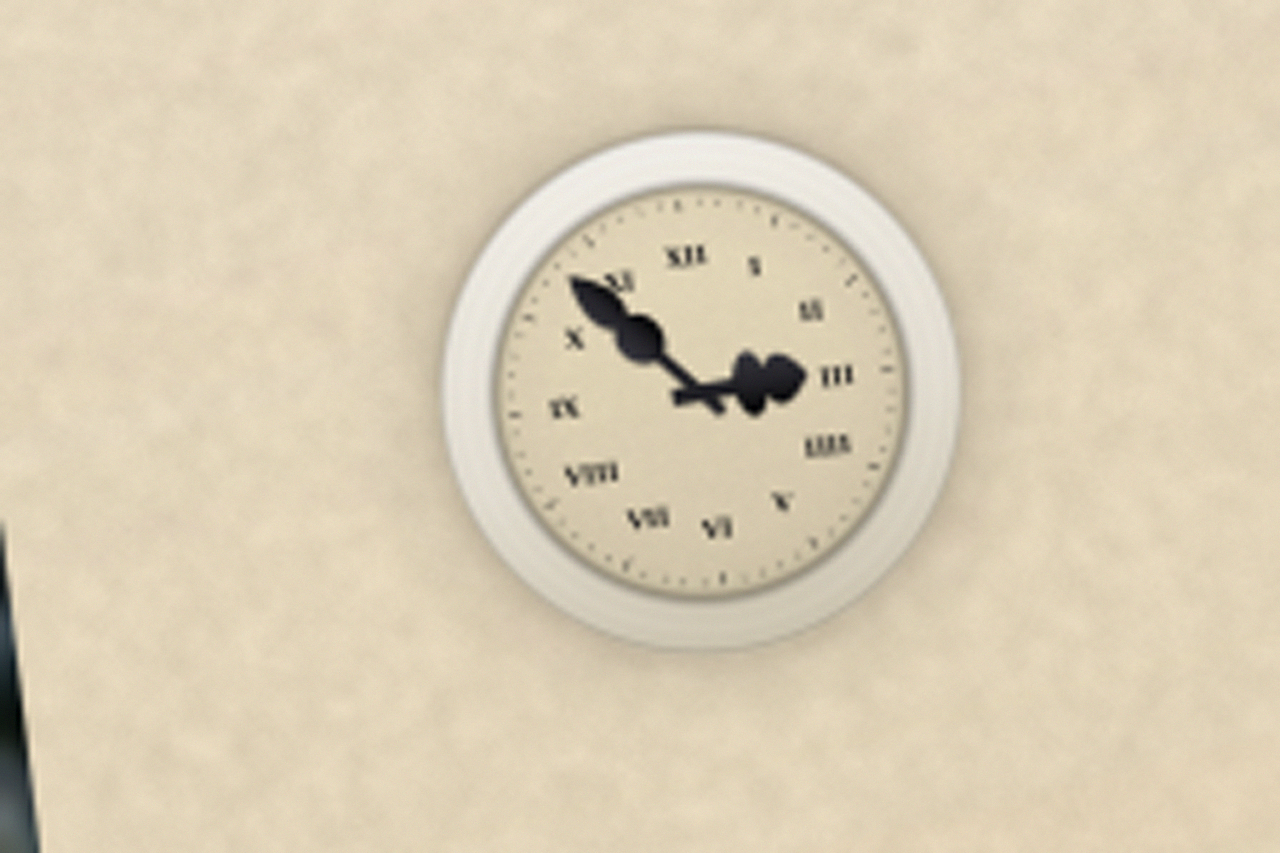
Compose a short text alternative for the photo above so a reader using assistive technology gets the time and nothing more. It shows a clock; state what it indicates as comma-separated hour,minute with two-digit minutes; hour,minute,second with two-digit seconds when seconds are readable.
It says 2,53
